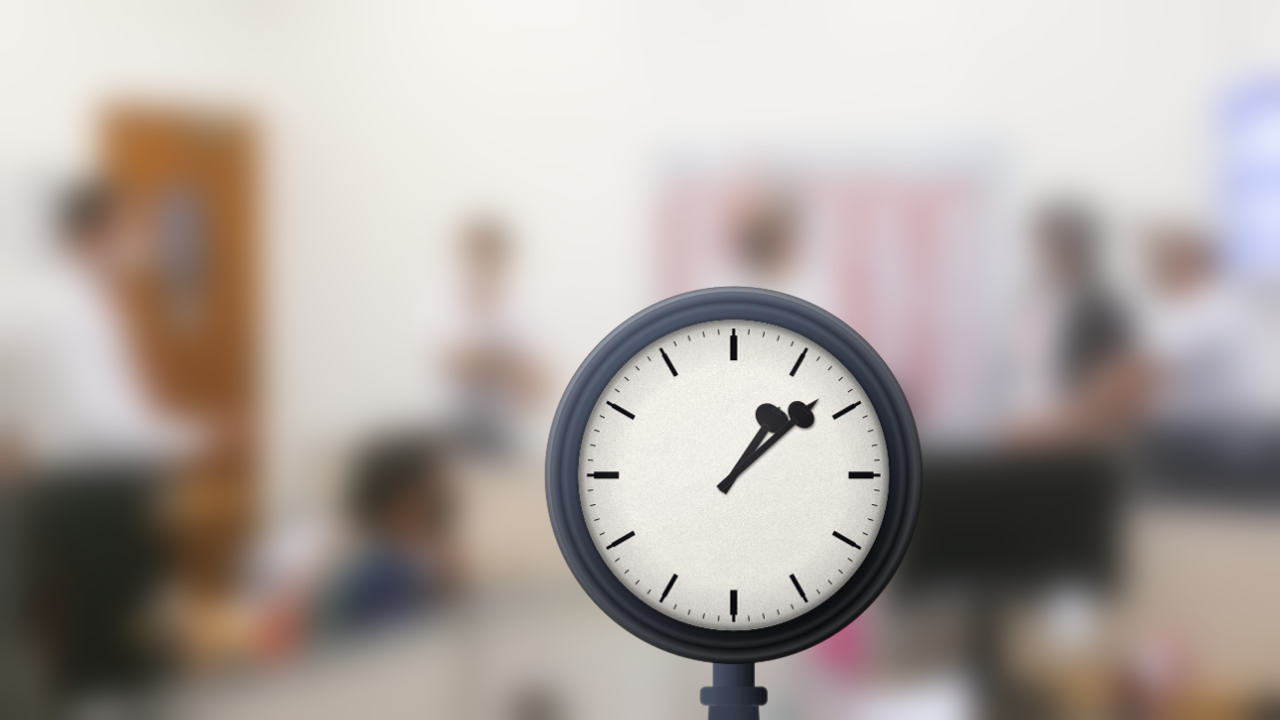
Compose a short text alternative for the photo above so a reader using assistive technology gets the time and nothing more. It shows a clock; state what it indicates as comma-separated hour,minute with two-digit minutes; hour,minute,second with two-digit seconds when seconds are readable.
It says 1,08
